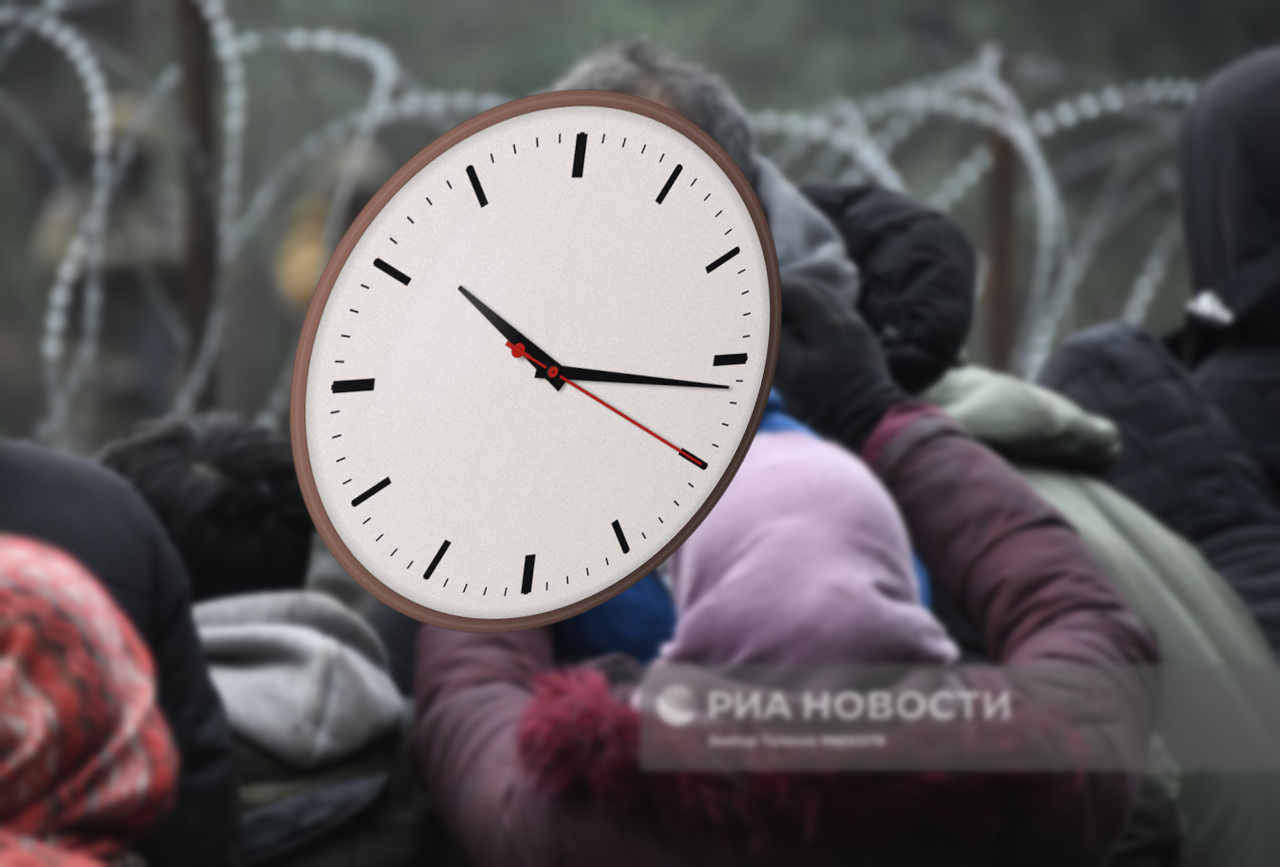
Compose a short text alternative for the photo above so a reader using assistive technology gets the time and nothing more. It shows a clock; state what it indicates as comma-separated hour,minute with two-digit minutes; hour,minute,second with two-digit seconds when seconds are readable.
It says 10,16,20
